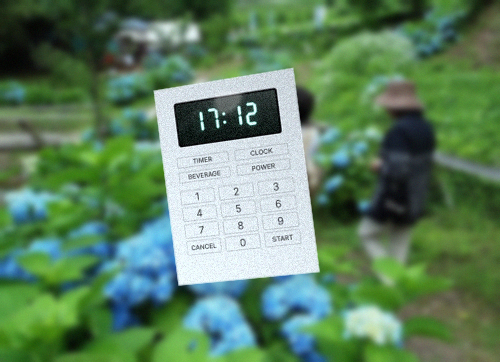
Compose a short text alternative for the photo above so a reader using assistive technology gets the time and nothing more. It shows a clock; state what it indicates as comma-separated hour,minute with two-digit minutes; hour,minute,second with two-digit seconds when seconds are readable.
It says 17,12
